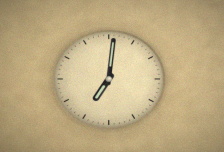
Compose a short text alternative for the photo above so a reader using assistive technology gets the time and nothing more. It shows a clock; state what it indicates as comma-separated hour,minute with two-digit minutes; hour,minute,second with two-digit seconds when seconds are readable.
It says 7,01
